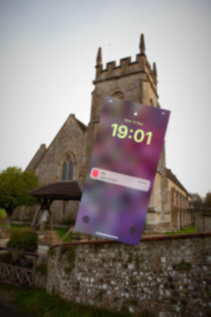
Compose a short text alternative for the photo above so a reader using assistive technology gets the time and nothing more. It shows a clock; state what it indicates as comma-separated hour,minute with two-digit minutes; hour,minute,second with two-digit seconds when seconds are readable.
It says 19,01
